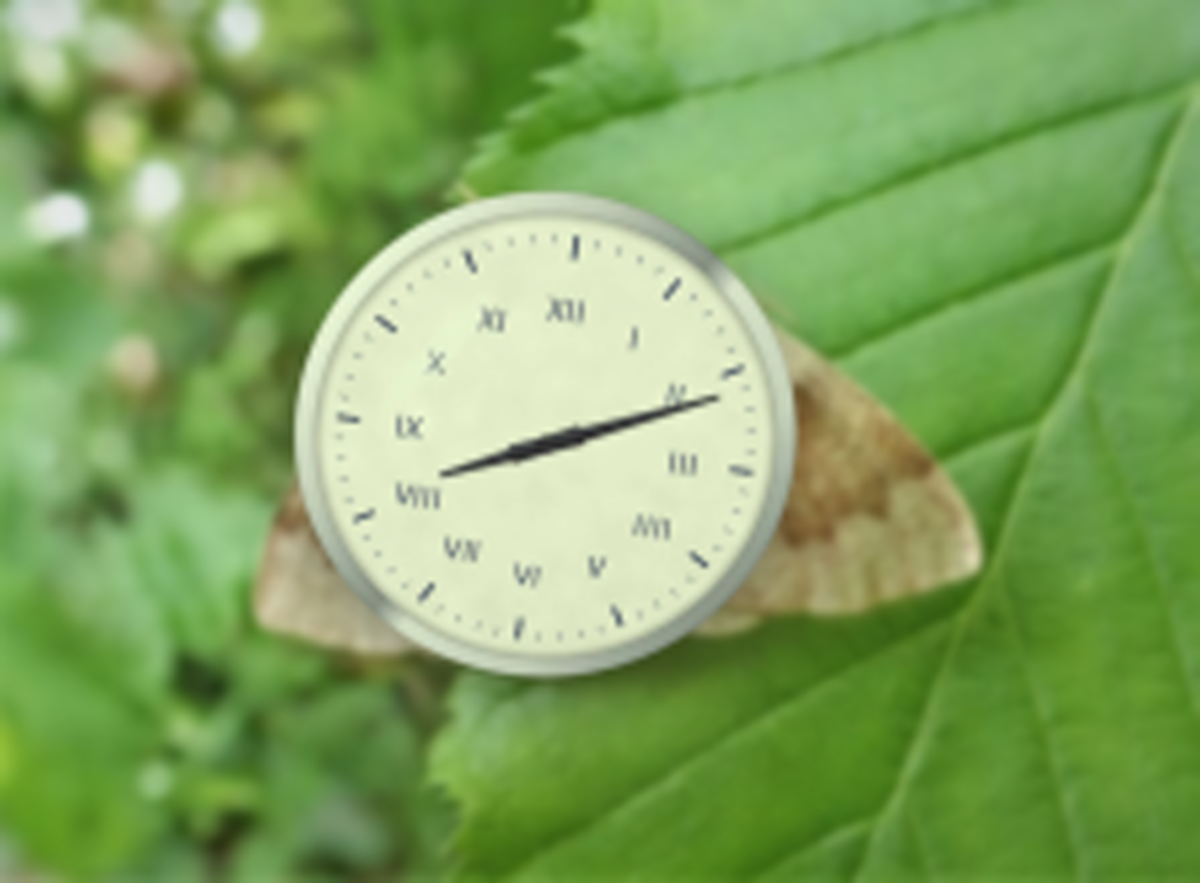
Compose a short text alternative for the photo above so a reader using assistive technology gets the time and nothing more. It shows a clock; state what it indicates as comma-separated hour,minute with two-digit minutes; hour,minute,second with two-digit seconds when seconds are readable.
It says 8,11
